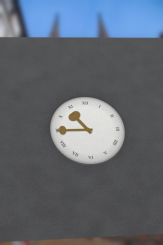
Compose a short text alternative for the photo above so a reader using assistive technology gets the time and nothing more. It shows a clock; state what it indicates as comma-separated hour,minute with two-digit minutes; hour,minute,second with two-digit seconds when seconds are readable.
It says 10,45
